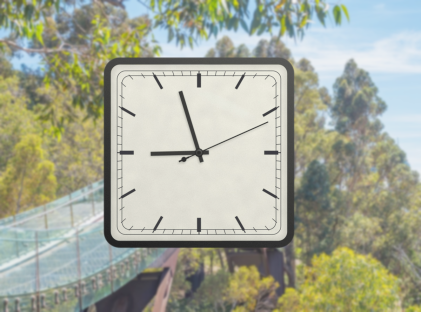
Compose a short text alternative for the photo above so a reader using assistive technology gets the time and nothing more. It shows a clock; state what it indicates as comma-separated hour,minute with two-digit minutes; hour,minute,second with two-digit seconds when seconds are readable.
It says 8,57,11
